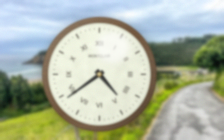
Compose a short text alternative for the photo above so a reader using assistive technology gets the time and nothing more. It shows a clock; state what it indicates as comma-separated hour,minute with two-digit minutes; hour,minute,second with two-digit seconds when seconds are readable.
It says 4,39
